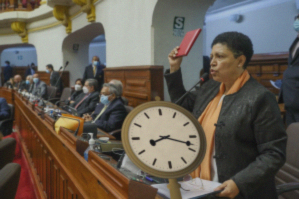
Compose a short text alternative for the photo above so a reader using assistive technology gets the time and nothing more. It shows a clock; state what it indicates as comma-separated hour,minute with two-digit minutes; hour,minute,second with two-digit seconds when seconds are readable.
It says 8,18
